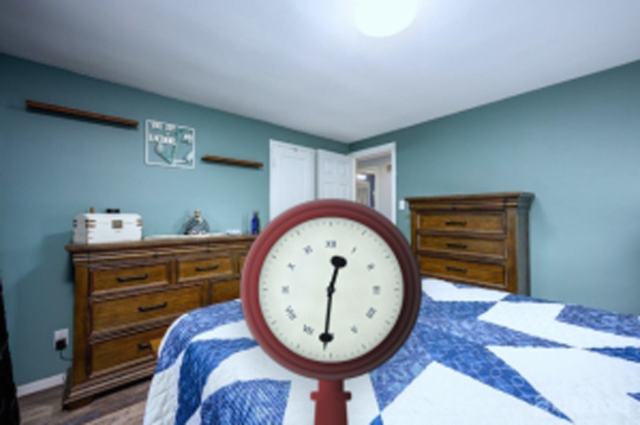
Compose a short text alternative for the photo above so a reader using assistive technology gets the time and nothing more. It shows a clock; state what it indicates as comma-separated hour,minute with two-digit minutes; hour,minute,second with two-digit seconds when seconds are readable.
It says 12,31
